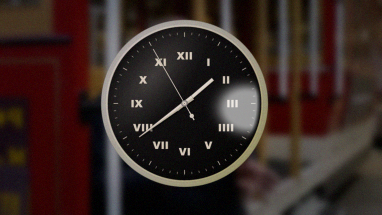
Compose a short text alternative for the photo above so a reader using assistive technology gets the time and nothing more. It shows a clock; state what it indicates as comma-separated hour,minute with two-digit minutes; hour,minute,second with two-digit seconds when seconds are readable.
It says 1,38,55
